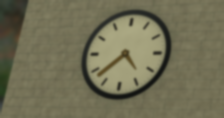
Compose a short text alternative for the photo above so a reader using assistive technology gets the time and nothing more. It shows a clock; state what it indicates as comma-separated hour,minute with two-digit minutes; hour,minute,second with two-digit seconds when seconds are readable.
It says 4,38
